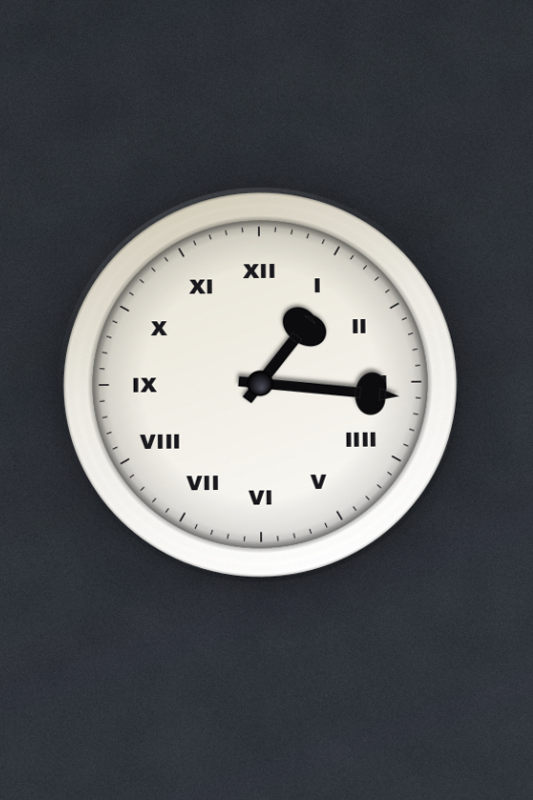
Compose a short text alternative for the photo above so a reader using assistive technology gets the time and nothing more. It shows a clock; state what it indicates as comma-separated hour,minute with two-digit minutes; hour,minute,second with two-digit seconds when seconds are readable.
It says 1,16
